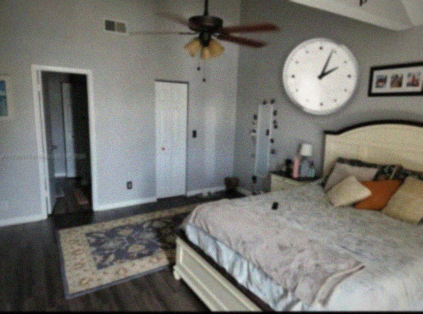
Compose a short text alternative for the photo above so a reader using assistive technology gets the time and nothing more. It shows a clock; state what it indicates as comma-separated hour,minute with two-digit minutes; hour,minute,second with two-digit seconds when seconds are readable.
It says 2,04
